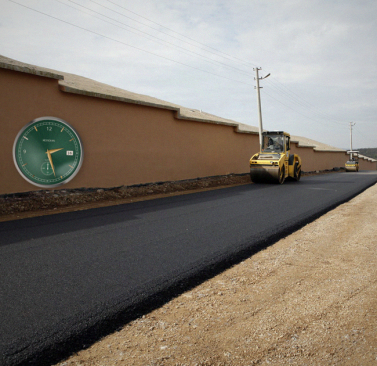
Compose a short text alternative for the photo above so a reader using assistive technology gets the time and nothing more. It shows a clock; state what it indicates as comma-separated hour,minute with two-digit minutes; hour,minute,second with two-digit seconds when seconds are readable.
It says 2,27
